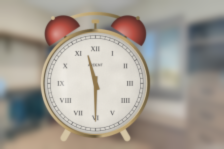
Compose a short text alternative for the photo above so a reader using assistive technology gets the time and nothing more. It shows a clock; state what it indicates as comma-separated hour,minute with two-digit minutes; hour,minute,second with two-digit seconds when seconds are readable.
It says 11,30
